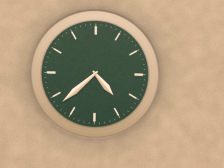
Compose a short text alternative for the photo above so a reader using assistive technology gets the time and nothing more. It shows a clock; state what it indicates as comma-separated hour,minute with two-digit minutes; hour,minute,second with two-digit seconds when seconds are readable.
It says 4,38
